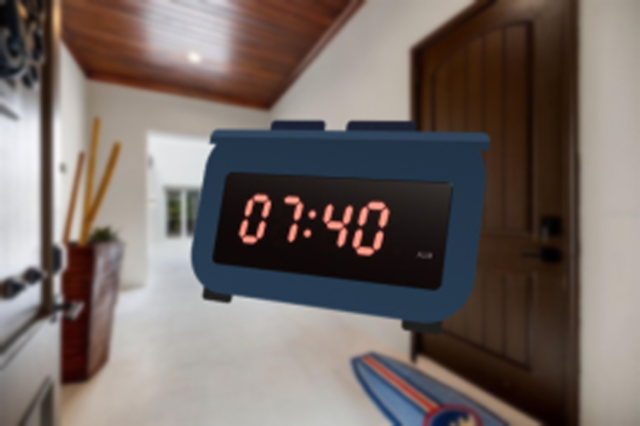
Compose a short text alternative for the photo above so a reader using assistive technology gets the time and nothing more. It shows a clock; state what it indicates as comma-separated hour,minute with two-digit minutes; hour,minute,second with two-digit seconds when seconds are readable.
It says 7,40
